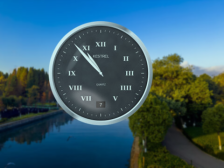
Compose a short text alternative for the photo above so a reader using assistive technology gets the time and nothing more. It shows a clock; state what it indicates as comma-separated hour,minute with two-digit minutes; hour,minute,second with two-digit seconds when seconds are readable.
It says 10,53
